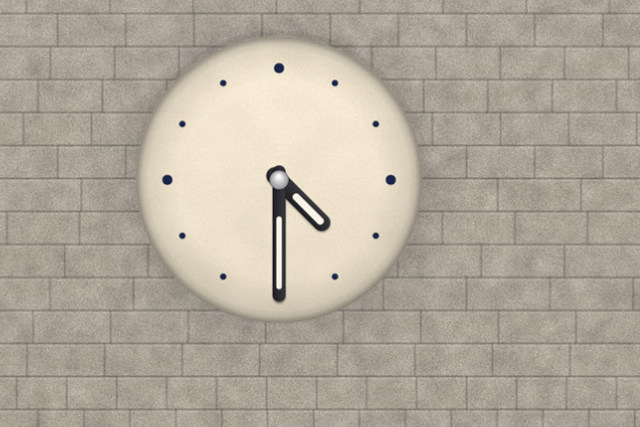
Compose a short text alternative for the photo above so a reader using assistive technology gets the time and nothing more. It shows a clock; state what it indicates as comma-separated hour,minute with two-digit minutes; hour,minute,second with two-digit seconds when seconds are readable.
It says 4,30
